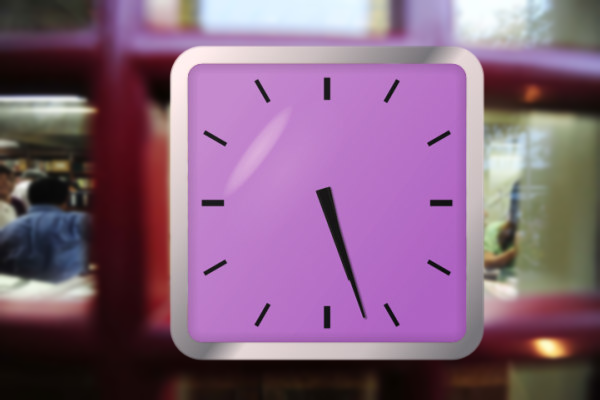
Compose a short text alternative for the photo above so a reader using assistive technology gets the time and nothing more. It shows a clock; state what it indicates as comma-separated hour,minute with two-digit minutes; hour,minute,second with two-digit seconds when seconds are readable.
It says 5,27
